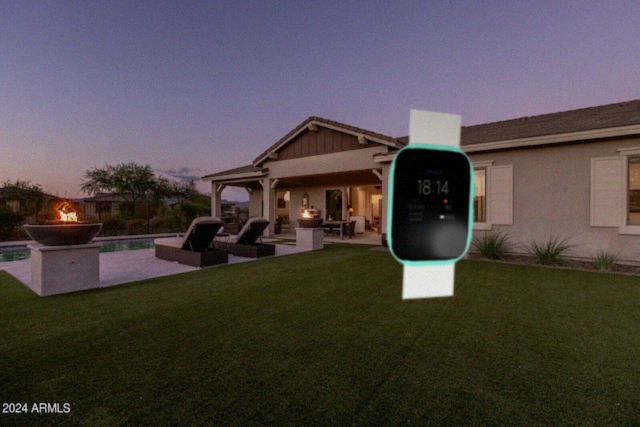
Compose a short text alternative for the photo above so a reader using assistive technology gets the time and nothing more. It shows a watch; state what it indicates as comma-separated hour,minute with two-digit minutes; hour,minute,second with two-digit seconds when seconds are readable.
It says 18,14
